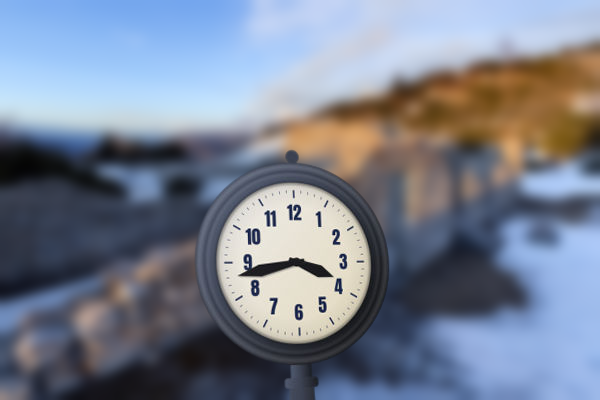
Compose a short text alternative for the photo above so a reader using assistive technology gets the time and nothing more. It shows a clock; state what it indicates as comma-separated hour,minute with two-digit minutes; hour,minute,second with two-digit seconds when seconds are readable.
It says 3,43
